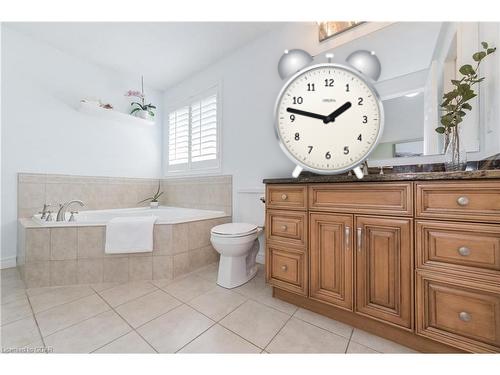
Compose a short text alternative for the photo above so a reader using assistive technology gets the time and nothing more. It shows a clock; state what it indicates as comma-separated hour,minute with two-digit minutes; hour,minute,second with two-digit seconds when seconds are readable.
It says 1,47
